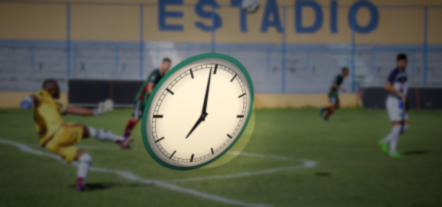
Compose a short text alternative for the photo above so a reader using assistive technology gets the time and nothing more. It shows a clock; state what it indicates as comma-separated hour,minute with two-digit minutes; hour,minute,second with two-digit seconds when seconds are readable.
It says 6,59
